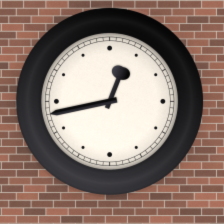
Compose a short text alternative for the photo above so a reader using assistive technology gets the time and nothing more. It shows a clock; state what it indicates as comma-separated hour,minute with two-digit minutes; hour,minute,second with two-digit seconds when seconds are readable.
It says 12,43
